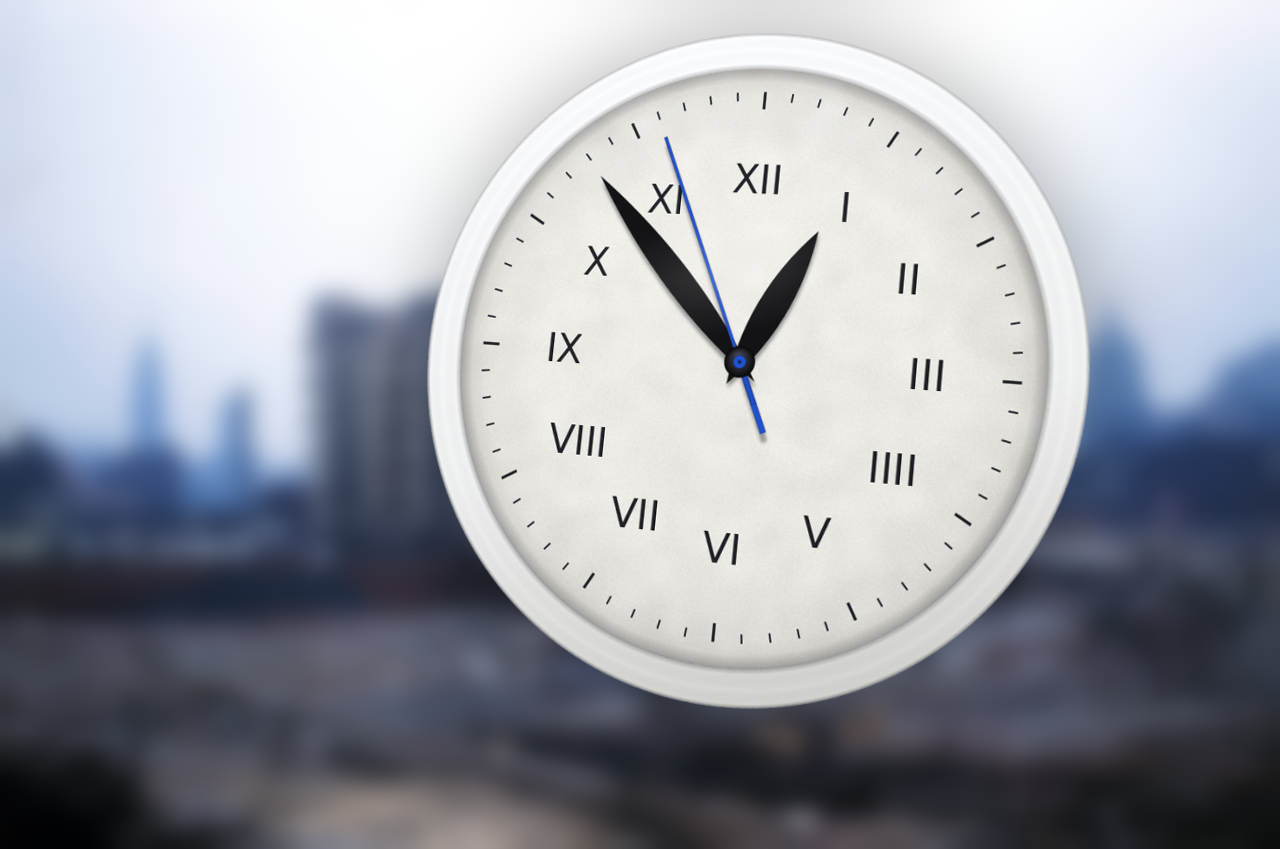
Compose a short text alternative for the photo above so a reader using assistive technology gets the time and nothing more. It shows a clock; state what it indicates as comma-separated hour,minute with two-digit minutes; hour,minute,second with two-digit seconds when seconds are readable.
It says 12,52,56
